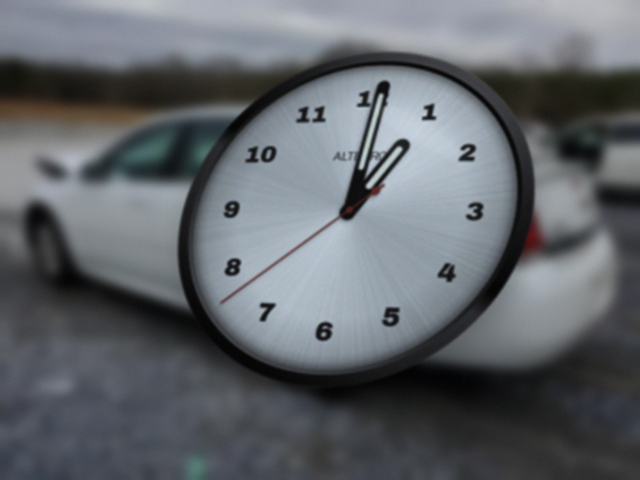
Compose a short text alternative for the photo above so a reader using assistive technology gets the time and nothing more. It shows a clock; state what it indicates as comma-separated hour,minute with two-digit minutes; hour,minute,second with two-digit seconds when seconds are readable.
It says 1,00,38
